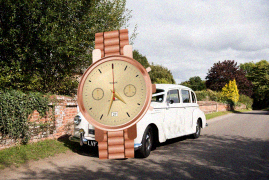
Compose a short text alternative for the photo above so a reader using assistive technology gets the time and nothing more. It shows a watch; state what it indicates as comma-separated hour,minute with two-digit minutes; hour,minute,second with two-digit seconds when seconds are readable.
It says 4,33
